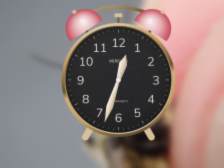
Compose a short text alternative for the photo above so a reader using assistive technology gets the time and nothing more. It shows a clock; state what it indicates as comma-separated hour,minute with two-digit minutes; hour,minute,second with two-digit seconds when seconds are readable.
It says 12,33
